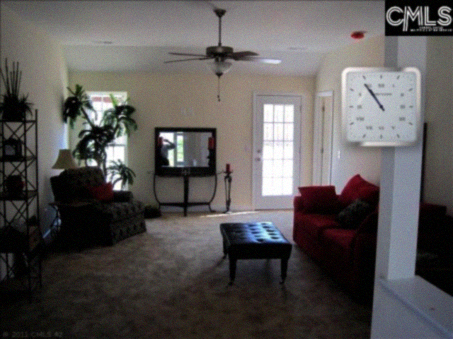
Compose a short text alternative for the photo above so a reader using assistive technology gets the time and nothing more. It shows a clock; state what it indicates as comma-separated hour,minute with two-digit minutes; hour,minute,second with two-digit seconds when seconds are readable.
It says 10,54
